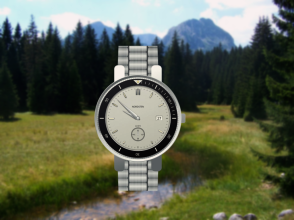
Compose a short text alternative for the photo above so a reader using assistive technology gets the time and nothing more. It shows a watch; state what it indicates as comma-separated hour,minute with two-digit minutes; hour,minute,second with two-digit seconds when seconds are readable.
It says 9,52
